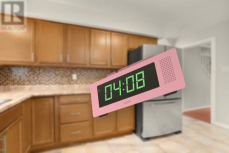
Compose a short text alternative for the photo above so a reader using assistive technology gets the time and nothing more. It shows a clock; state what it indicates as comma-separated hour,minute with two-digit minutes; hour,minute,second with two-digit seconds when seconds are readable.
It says 4,08
